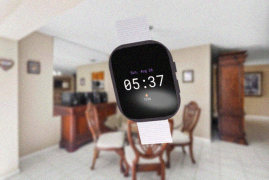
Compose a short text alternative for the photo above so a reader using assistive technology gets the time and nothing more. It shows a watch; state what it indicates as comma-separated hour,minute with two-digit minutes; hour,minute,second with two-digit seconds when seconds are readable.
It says 5,37
